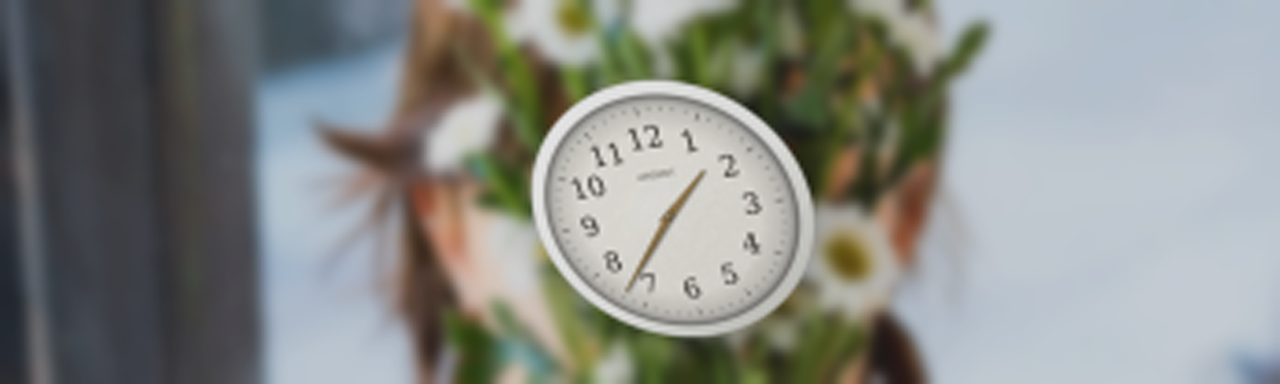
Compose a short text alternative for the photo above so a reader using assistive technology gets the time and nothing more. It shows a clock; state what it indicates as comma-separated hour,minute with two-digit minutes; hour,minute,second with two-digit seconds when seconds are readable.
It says 1,37
